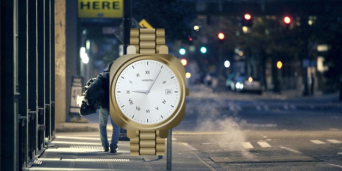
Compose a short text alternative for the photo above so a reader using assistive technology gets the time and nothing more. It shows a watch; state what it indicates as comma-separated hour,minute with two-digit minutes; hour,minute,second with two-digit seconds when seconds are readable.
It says 9,05
